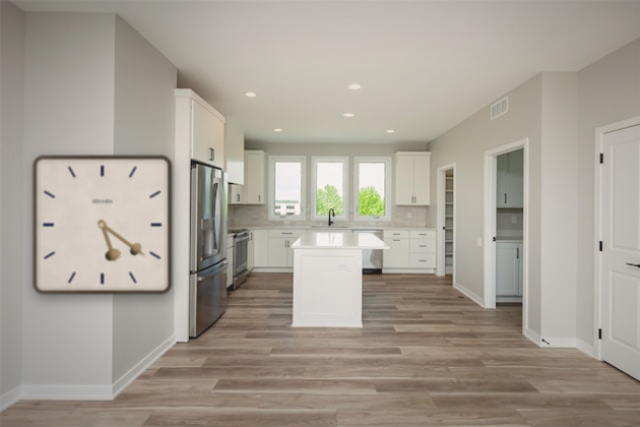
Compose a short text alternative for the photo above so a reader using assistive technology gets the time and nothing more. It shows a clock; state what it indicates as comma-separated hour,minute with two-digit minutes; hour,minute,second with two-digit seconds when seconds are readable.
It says 5,21
